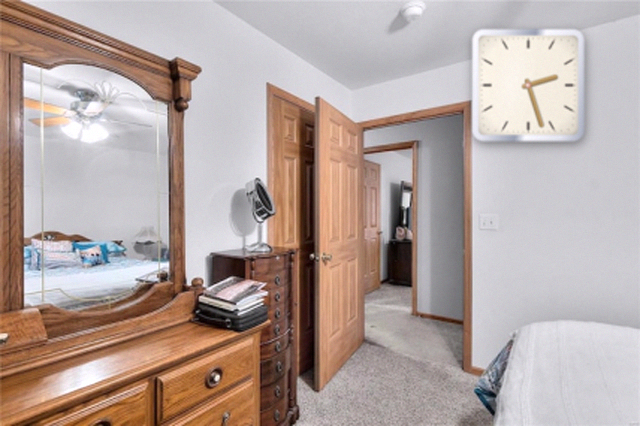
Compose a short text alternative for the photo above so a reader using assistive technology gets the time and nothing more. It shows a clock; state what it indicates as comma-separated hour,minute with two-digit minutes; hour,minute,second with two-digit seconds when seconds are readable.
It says 2,27
